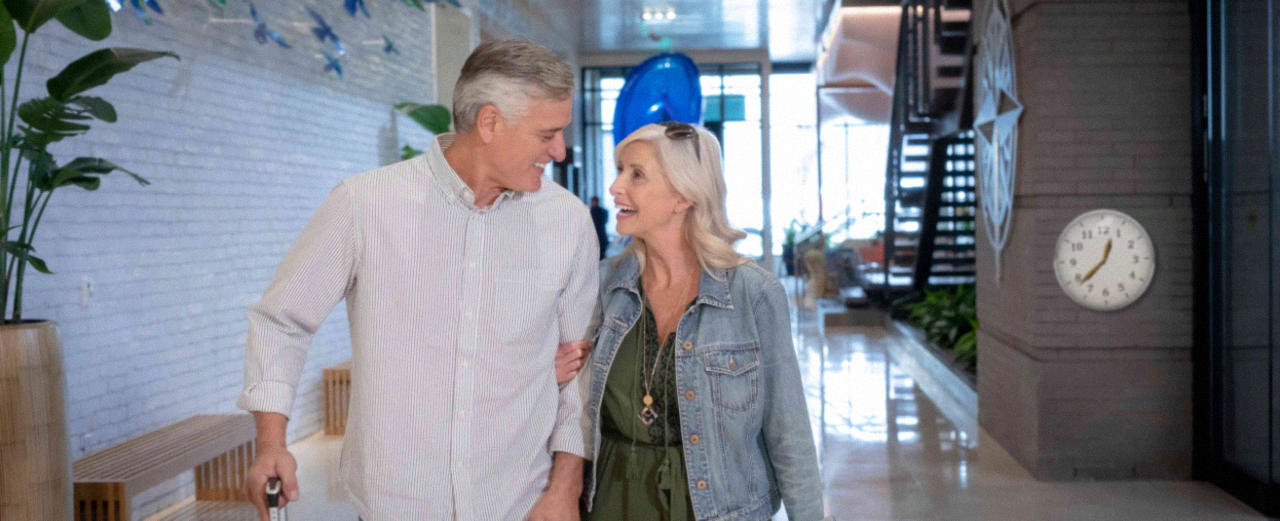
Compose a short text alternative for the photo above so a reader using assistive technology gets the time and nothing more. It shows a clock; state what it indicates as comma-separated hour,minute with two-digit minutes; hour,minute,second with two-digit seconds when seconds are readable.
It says 12,38
